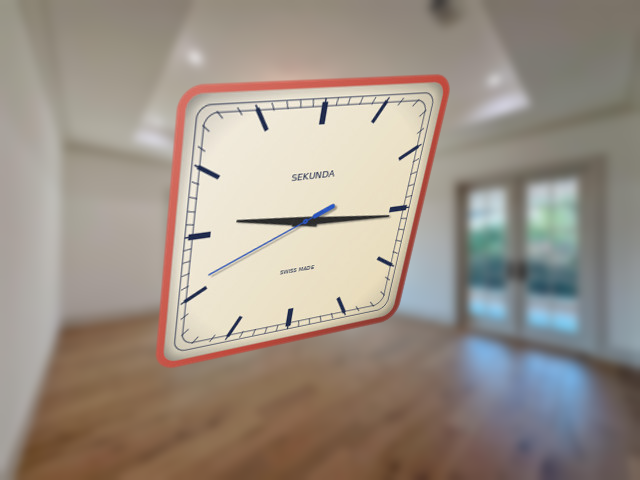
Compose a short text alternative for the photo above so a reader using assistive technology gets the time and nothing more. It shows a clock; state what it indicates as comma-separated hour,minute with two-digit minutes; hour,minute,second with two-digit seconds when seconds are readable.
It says 9,15,41
